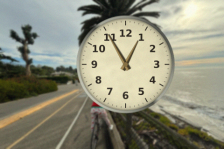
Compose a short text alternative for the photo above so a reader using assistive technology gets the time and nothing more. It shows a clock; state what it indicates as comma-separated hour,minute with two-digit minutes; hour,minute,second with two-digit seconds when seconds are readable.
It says 12,55
